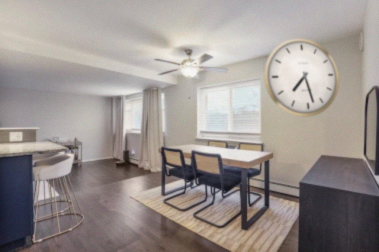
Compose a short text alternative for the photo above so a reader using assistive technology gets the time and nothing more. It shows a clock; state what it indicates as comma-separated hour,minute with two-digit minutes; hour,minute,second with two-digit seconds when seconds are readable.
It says 7,28
